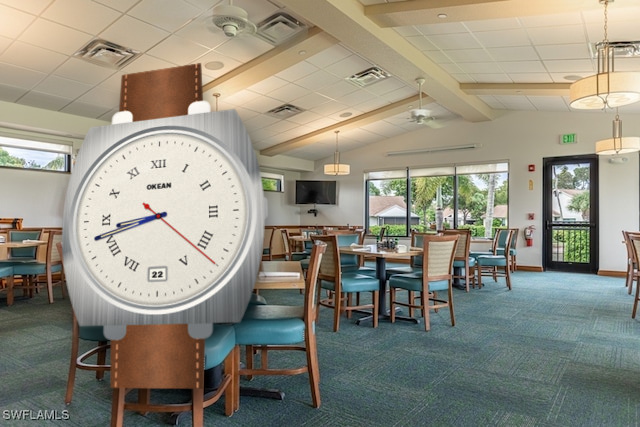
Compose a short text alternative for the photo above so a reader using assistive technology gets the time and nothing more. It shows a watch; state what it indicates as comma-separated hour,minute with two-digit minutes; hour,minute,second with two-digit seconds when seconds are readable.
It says 8,42,22
